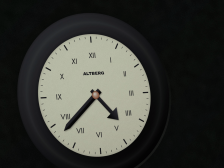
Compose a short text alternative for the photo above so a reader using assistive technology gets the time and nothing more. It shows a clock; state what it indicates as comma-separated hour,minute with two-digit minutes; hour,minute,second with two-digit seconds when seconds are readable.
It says 4,38
